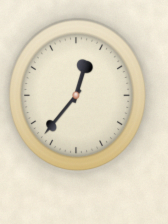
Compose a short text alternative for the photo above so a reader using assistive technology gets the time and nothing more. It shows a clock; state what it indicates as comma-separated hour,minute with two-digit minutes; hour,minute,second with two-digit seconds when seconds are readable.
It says 12,37
